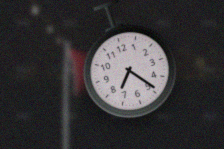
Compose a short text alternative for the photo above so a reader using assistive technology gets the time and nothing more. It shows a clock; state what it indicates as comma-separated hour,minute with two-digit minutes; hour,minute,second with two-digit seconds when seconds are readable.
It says 7,24
